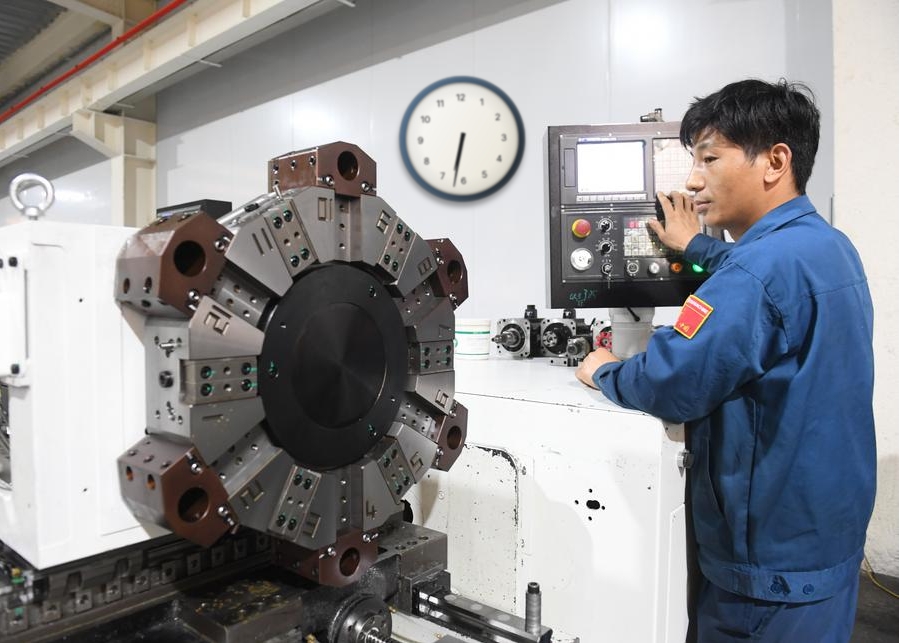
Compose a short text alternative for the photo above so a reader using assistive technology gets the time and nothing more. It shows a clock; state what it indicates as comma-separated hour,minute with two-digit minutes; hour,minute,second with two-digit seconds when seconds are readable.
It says 6,32
